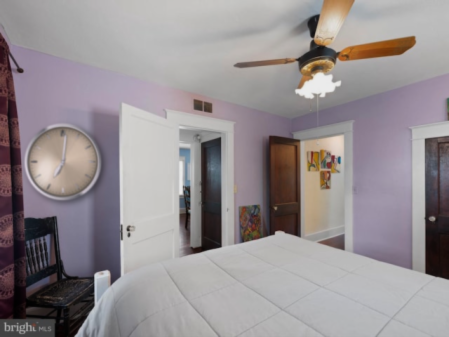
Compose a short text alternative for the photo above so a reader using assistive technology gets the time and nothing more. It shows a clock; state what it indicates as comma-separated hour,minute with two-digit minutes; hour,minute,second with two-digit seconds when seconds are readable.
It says 7,01
